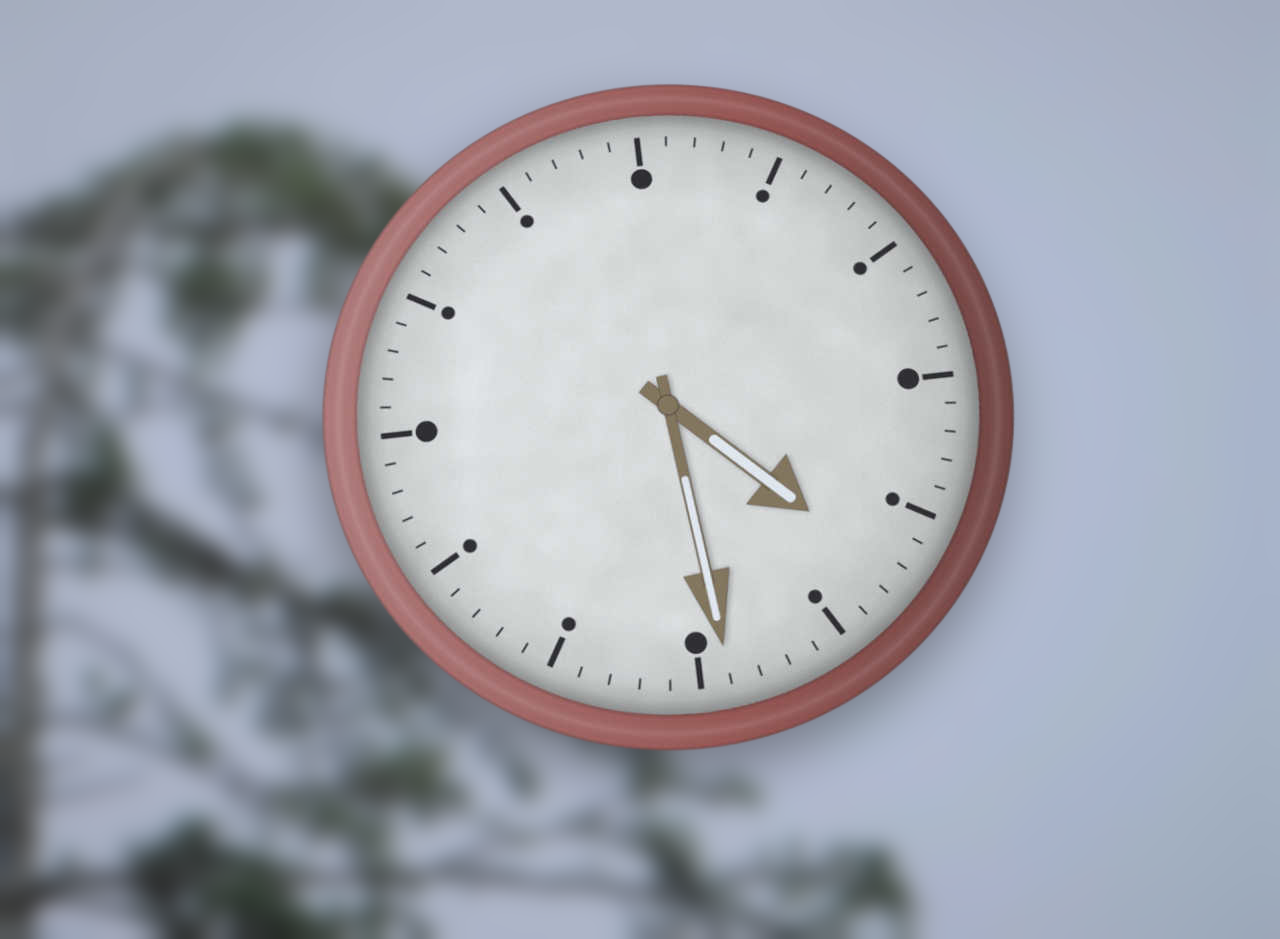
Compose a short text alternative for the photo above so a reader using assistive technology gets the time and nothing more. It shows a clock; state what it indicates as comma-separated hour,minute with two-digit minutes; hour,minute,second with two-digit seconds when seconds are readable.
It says 4,29
